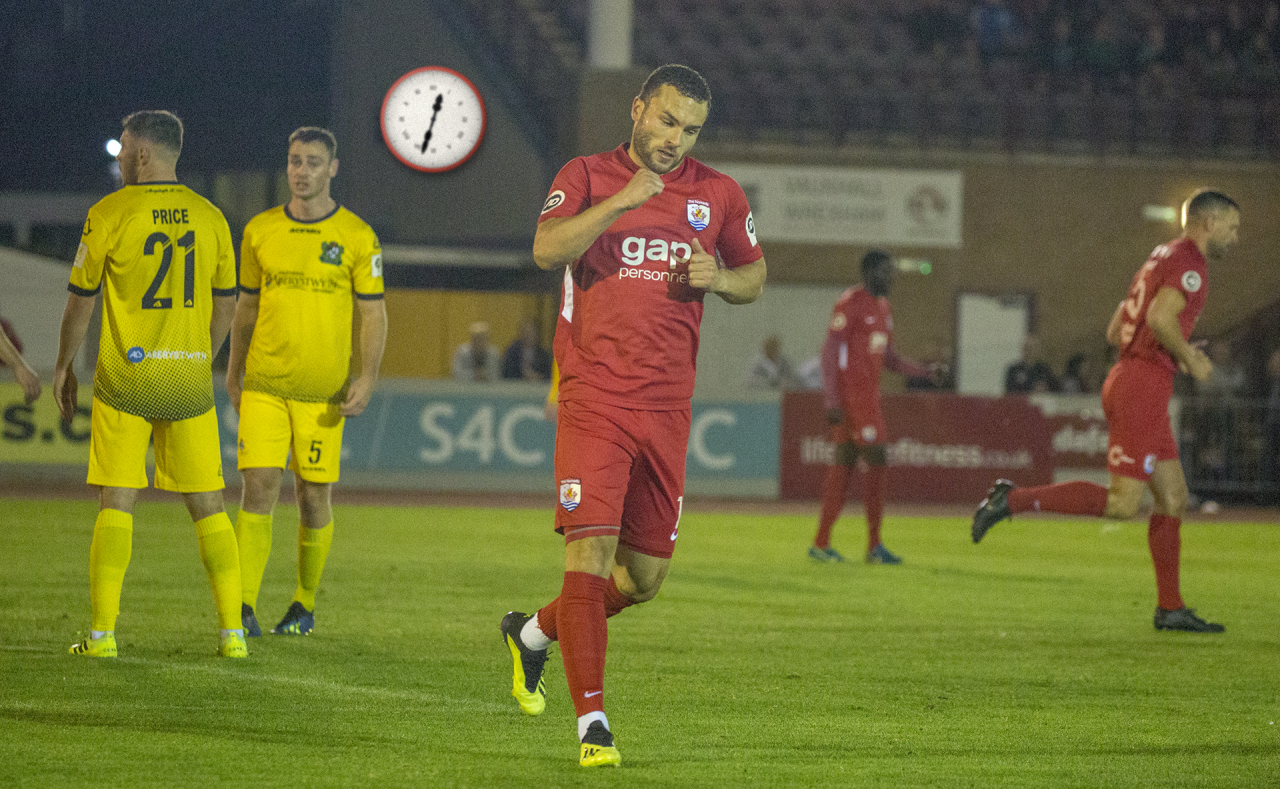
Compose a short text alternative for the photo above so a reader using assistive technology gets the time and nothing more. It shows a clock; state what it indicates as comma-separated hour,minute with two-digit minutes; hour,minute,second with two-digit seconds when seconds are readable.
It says 12,33
